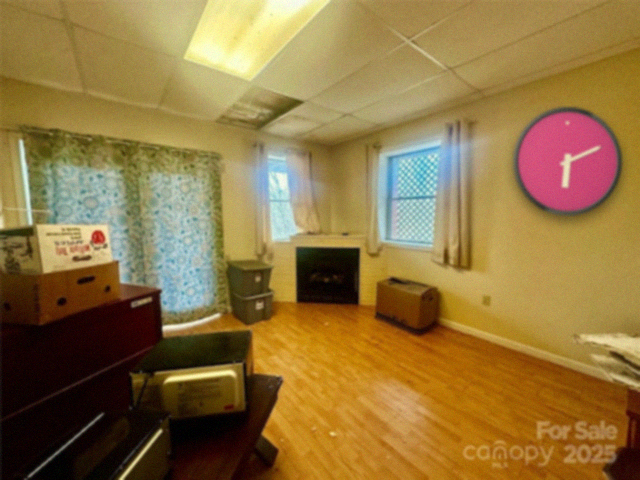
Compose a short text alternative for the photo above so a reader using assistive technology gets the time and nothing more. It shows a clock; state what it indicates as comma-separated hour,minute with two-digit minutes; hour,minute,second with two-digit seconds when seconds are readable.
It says 6,11
